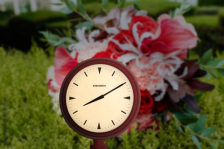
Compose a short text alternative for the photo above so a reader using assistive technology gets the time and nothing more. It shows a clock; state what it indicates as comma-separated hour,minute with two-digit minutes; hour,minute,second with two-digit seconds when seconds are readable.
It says 8,10
